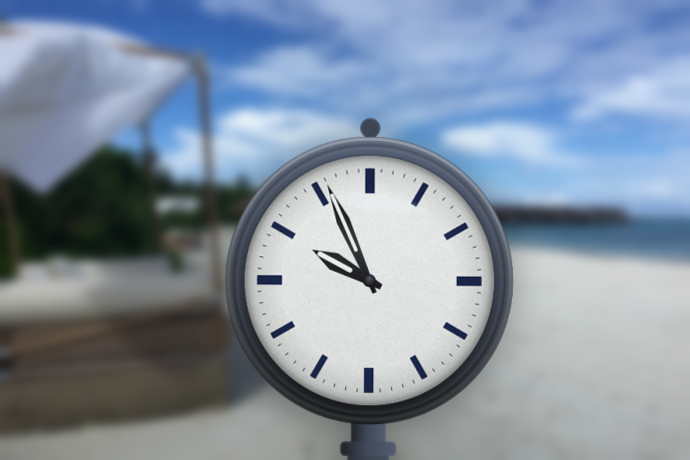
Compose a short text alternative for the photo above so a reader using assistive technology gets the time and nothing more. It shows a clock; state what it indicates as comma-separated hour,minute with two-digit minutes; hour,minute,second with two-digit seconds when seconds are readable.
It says 9,56
